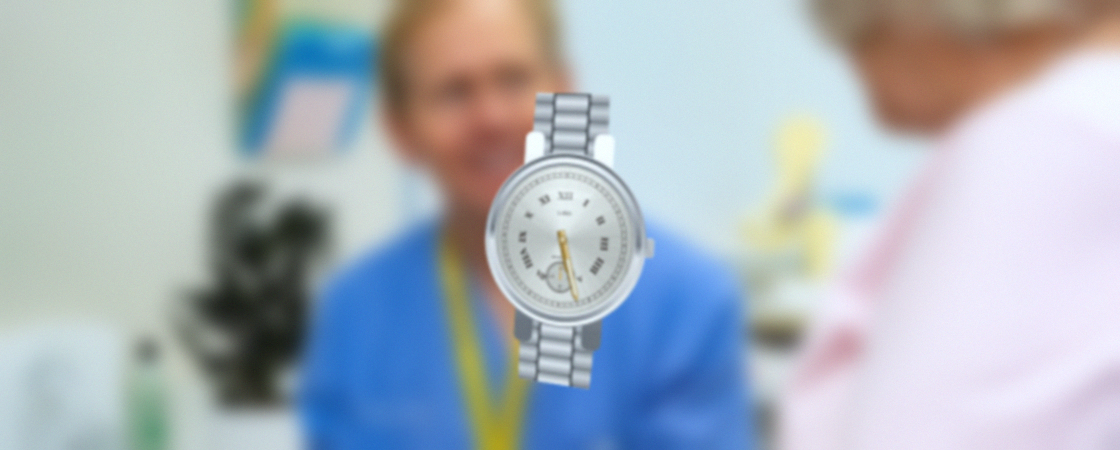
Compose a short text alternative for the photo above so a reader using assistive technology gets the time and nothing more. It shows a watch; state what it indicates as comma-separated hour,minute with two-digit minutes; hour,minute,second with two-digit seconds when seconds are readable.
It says 5,27
